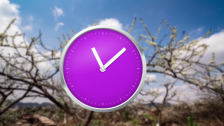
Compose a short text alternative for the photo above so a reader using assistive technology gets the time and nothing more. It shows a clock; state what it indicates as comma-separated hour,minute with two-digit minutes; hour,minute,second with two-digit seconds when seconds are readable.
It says 11,08
